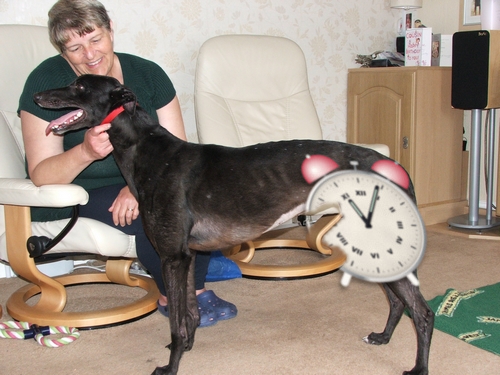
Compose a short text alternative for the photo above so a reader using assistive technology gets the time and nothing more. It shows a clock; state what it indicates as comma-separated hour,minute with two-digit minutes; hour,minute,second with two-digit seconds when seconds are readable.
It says 11,04
